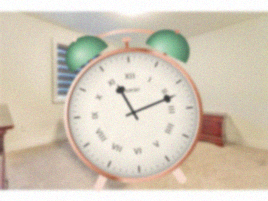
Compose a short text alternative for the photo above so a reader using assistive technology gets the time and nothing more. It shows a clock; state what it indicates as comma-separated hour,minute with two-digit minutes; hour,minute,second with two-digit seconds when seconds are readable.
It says 11,12
